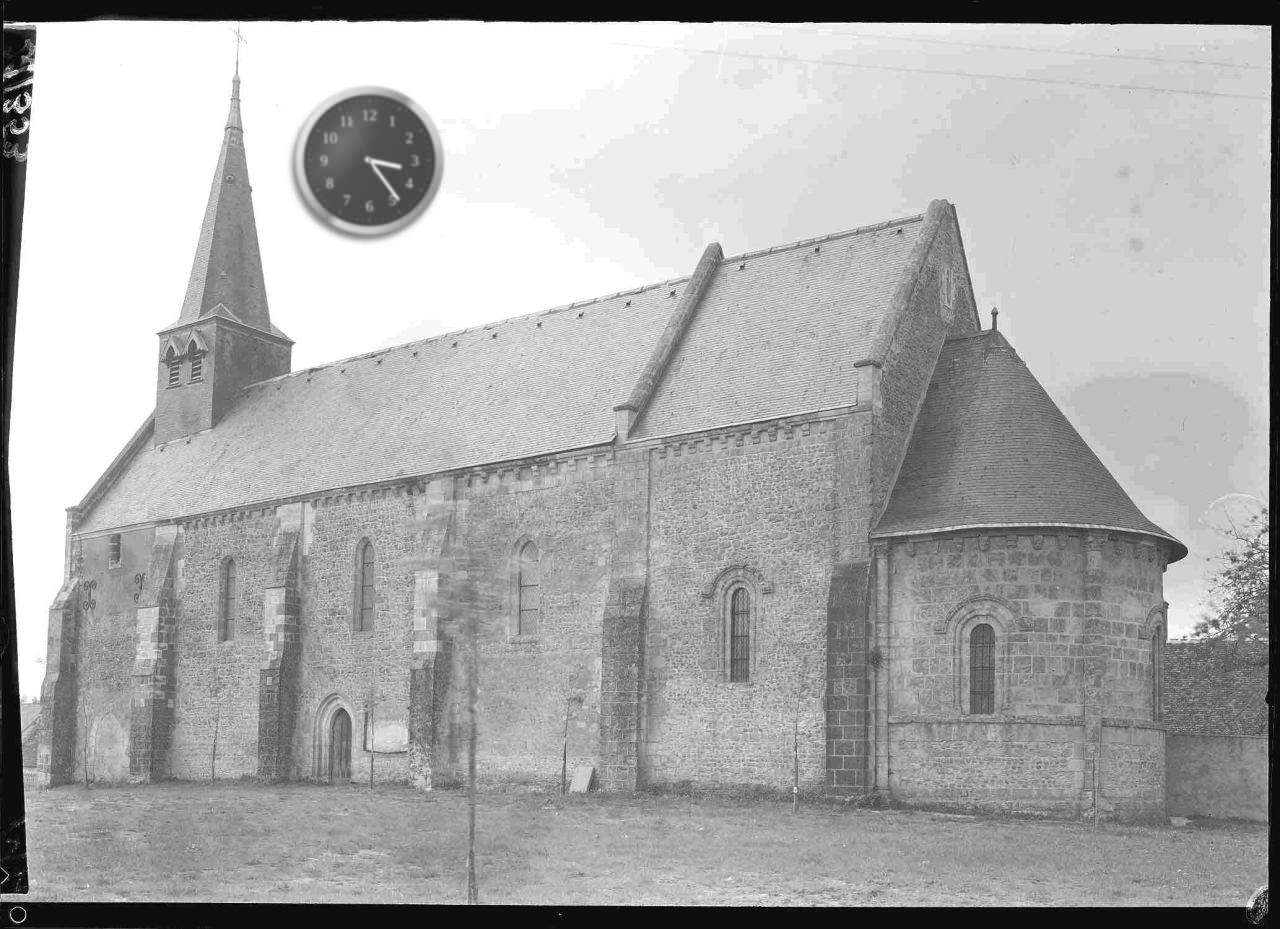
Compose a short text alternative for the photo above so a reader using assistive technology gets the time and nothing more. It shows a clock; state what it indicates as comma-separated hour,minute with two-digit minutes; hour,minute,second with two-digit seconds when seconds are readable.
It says 3,23,56
